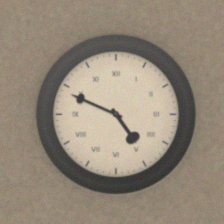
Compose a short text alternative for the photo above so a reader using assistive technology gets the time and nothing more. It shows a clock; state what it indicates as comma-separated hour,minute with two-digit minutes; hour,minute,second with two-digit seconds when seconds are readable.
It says 4,49
